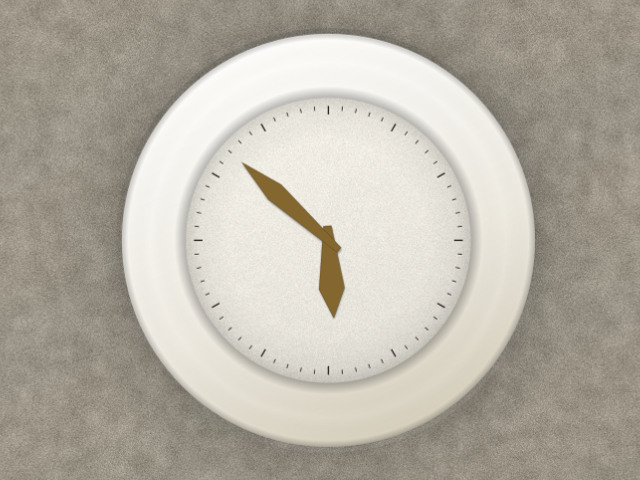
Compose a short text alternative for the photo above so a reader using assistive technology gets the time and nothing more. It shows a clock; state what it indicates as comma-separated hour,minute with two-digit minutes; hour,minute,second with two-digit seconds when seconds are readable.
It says 5,52
